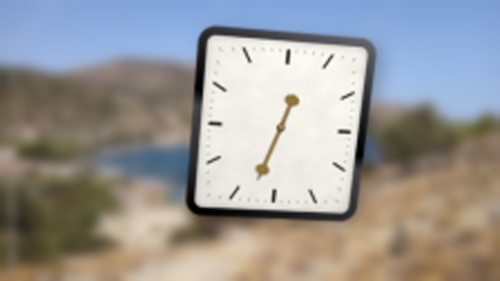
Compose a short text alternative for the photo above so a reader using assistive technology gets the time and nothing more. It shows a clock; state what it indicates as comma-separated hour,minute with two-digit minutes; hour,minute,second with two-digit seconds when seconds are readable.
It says 12,33
